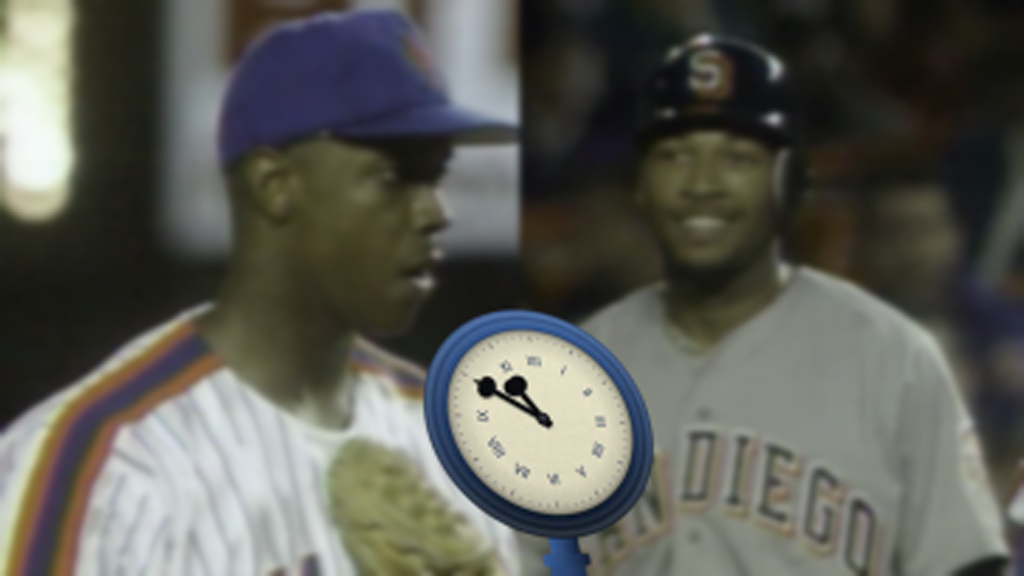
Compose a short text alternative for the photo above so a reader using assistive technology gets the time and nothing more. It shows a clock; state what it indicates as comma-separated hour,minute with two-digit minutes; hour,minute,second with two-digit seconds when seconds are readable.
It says 10,50
